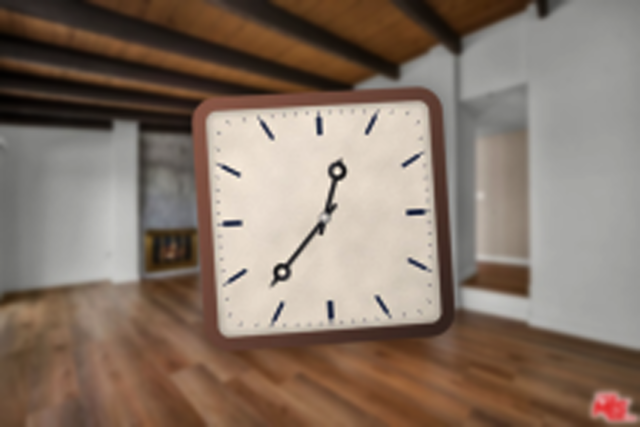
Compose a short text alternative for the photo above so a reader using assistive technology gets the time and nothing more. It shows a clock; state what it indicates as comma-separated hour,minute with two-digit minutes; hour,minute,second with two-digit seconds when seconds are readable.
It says 12,37
